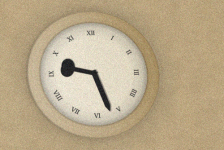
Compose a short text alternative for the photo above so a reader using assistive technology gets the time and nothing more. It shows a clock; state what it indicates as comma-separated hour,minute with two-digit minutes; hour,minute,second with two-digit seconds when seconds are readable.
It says 9,27
